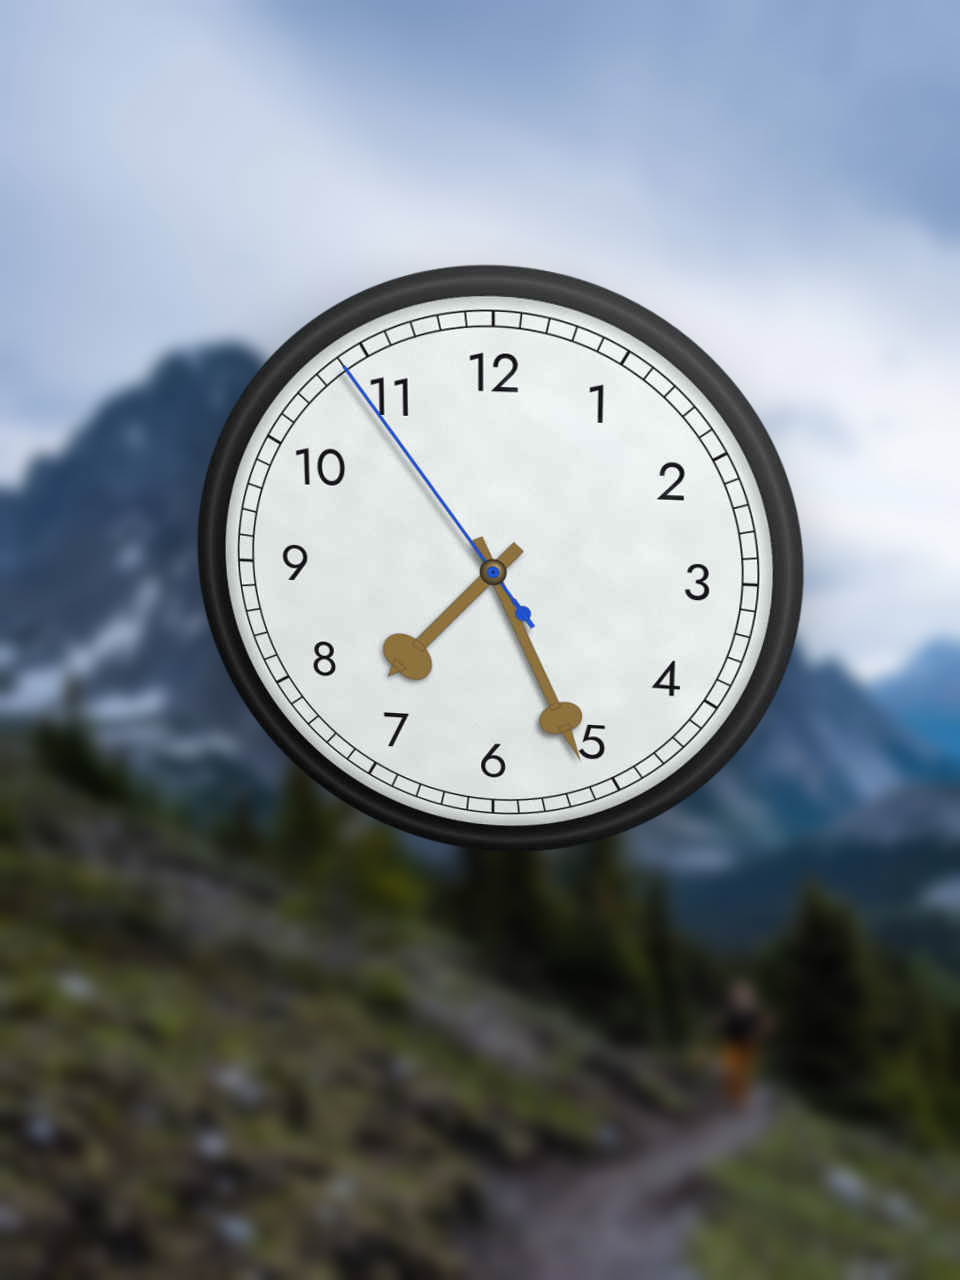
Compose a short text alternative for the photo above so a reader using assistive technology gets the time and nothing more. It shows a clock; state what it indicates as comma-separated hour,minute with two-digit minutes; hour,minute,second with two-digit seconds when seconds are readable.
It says 7,25,54
